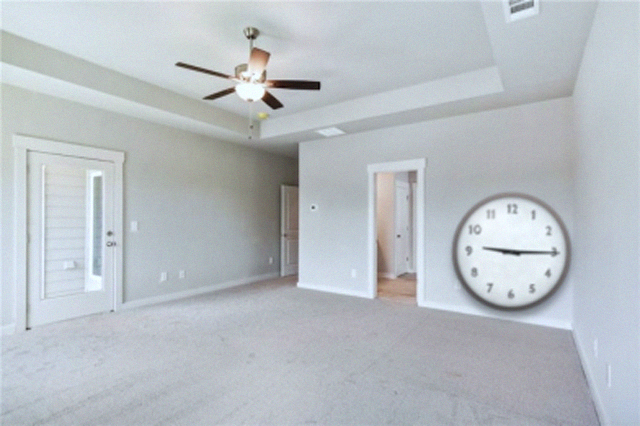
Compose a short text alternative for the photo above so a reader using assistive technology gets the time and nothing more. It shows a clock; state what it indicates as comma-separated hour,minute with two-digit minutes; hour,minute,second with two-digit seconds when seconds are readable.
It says 9,15
